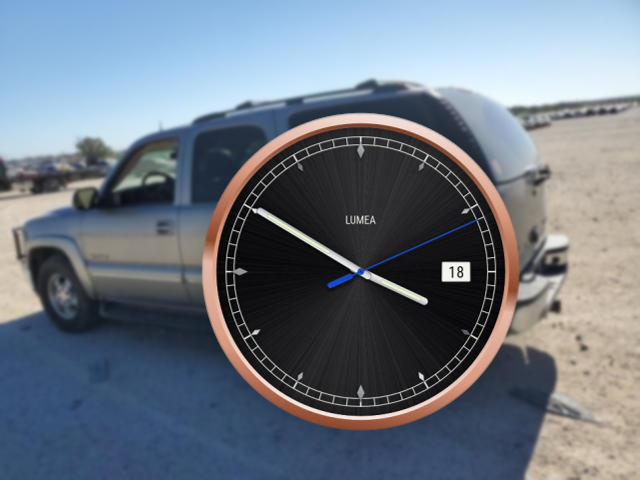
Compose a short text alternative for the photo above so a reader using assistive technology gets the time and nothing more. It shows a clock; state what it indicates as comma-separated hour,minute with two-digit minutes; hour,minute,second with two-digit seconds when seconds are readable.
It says 3,50,11
